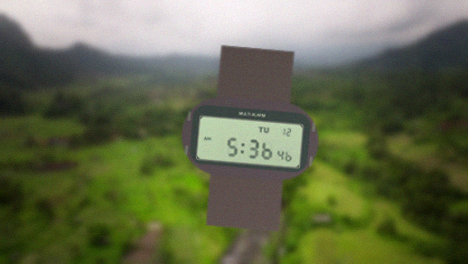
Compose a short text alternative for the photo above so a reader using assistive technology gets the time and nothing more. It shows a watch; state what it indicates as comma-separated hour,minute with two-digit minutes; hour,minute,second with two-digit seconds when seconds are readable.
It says 5,36,46
